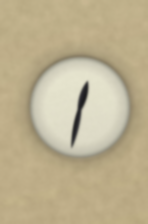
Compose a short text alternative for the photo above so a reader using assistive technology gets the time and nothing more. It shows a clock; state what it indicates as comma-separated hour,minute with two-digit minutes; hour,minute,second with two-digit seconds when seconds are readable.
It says 12,32
